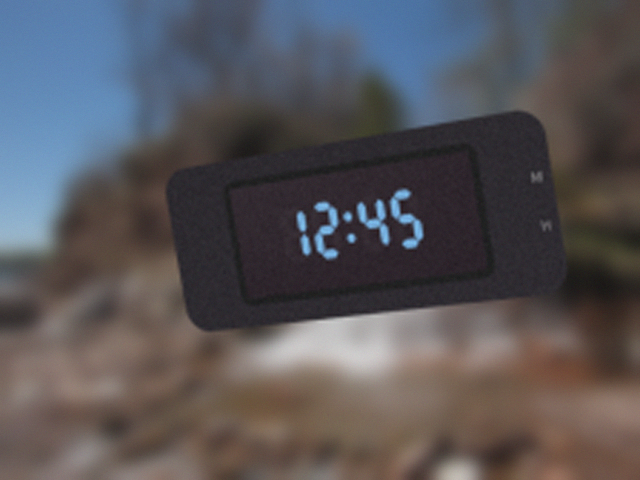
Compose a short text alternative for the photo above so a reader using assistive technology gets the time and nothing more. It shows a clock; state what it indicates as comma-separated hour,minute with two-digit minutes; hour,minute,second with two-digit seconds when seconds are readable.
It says 12,45
